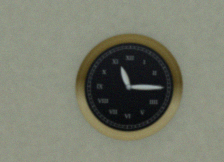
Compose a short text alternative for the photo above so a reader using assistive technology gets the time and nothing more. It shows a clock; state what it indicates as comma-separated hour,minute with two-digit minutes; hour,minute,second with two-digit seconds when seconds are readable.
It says 11,15
